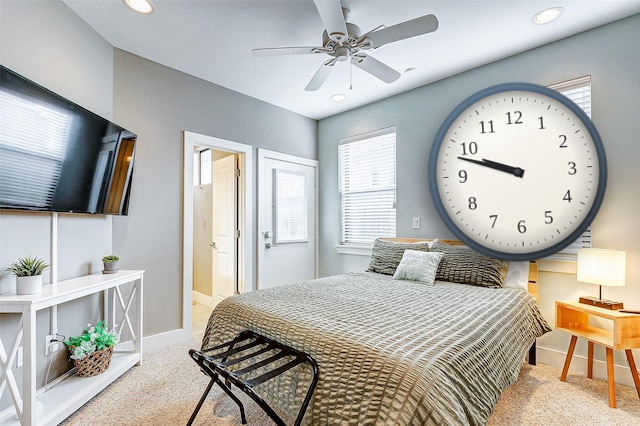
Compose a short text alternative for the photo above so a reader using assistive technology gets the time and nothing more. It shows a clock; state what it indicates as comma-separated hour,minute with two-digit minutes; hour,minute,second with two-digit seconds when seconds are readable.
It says 9,48
